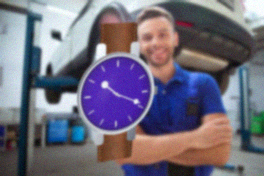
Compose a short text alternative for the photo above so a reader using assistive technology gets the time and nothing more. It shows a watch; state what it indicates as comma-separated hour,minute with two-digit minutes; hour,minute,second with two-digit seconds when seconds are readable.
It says 10,19
